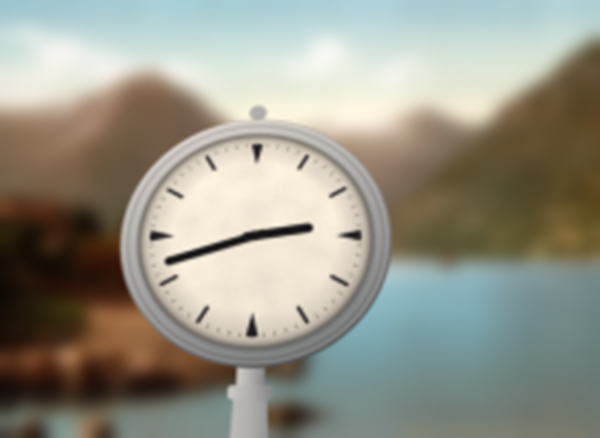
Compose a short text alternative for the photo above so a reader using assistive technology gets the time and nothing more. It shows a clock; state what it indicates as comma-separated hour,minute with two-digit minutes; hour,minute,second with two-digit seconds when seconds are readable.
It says 2,42
